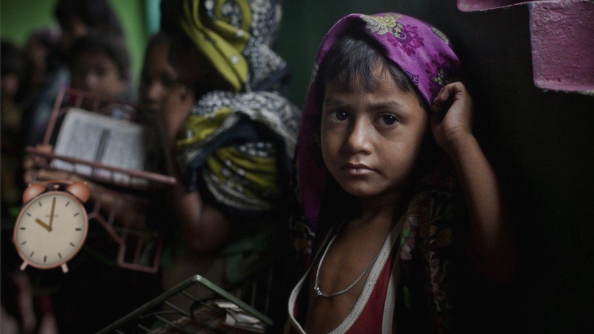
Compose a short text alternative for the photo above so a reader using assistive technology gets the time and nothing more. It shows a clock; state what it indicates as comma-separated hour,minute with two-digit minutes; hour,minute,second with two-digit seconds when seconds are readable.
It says 10,00
